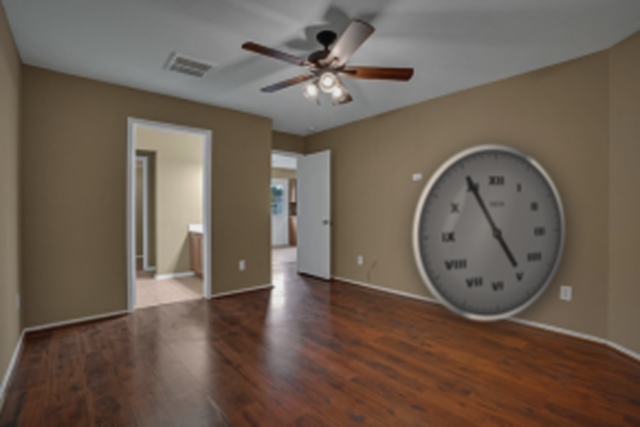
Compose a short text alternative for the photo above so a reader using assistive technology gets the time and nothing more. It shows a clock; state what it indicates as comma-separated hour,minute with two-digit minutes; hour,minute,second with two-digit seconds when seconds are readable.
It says 4,55
